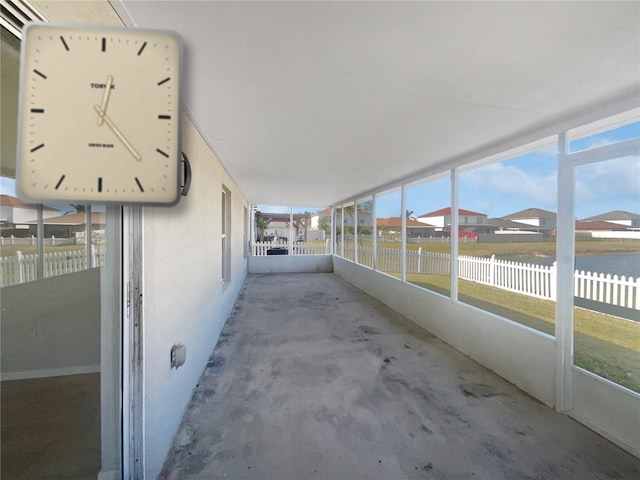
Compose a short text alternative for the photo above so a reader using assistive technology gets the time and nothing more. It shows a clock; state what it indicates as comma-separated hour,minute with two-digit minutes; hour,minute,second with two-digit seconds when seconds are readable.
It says 12,23
